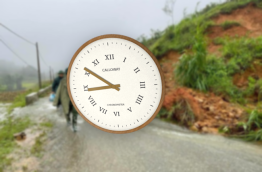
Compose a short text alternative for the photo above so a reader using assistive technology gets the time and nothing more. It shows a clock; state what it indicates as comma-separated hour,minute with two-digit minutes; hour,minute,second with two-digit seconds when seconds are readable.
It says 8,51
